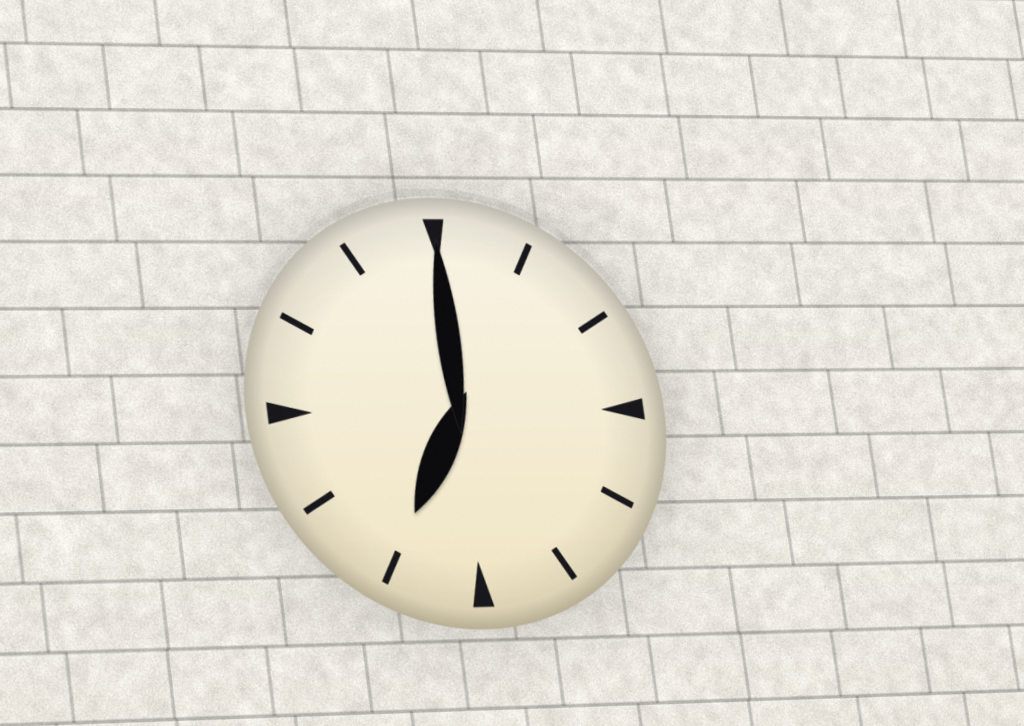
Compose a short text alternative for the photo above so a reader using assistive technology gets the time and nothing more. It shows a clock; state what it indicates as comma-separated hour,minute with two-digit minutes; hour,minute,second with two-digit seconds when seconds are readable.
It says 7,00
